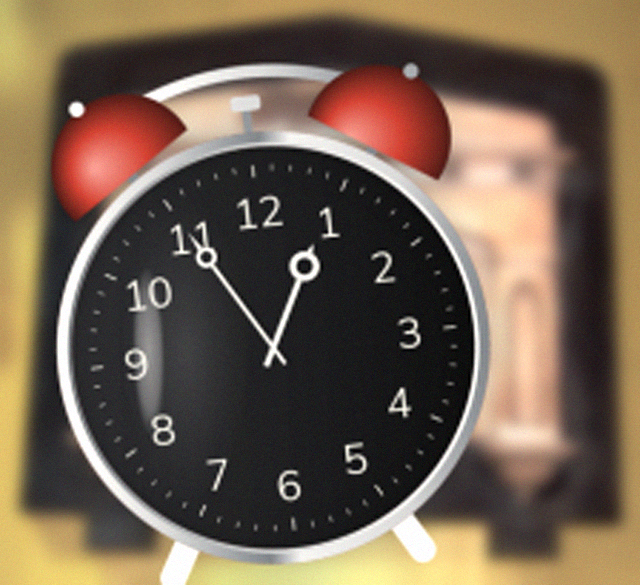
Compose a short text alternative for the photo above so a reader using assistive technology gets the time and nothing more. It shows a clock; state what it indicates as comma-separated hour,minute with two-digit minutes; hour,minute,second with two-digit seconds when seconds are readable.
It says 12,55
